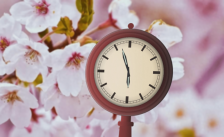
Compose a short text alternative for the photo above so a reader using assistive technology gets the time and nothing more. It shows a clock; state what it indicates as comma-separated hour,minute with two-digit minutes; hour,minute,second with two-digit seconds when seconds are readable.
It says 5,57
